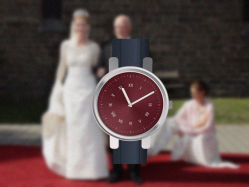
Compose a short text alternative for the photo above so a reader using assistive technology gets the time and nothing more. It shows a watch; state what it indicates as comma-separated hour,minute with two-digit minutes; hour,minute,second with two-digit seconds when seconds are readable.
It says 11,10
